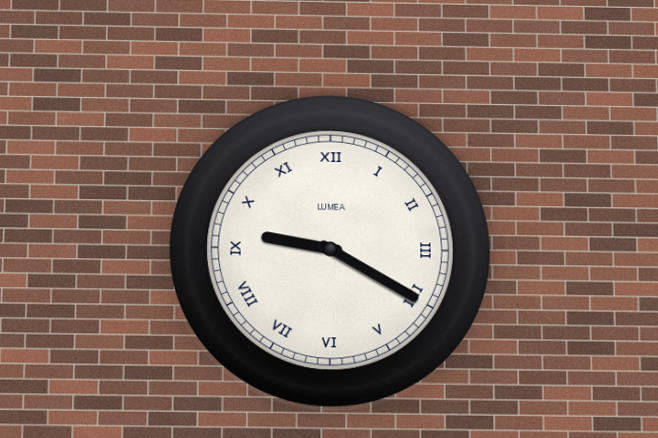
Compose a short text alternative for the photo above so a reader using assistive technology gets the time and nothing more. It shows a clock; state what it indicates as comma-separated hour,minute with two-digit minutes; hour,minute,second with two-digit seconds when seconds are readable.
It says 9,20
